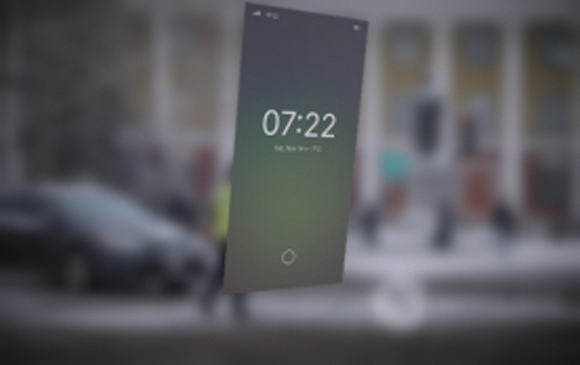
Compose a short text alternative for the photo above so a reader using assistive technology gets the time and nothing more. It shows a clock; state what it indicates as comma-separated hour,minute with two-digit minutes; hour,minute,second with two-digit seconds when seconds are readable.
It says 7,22
